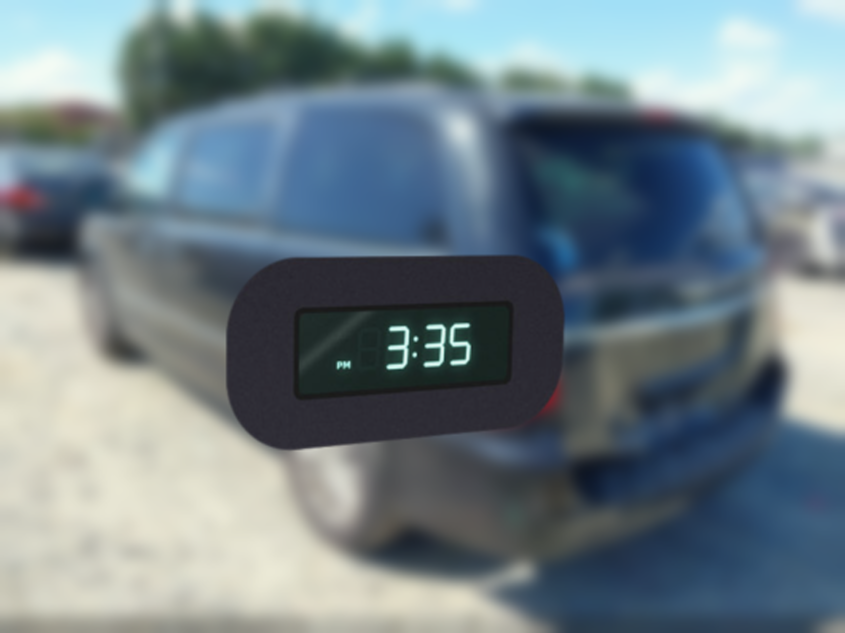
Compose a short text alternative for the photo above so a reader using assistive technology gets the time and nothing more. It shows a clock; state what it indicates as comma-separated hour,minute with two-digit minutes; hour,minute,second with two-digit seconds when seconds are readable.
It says 3,35
